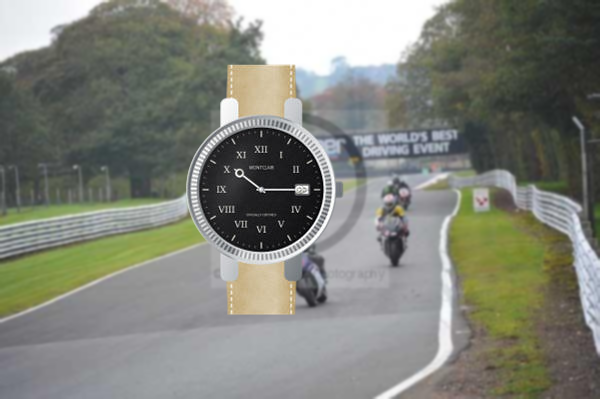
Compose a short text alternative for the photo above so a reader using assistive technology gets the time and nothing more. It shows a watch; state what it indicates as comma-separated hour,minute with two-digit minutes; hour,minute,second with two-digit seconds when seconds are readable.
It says 10,15
